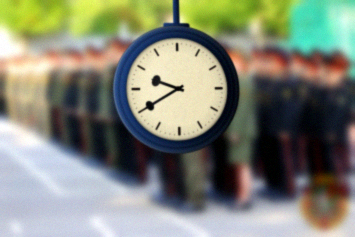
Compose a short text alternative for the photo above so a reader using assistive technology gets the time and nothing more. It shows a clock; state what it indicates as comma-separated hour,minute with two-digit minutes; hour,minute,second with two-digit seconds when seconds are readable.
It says 9,40
